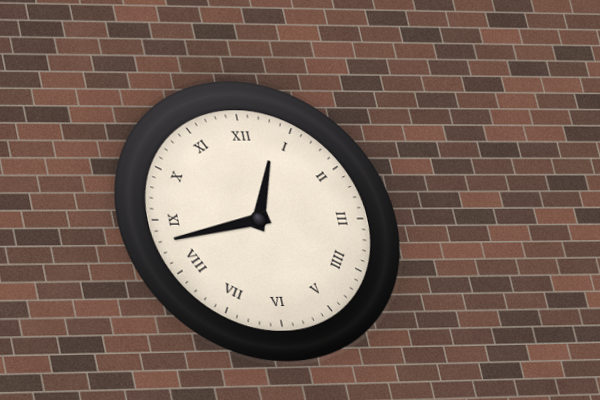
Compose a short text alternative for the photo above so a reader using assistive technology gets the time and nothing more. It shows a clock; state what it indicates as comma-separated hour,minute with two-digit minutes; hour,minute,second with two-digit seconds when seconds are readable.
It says 12,43
